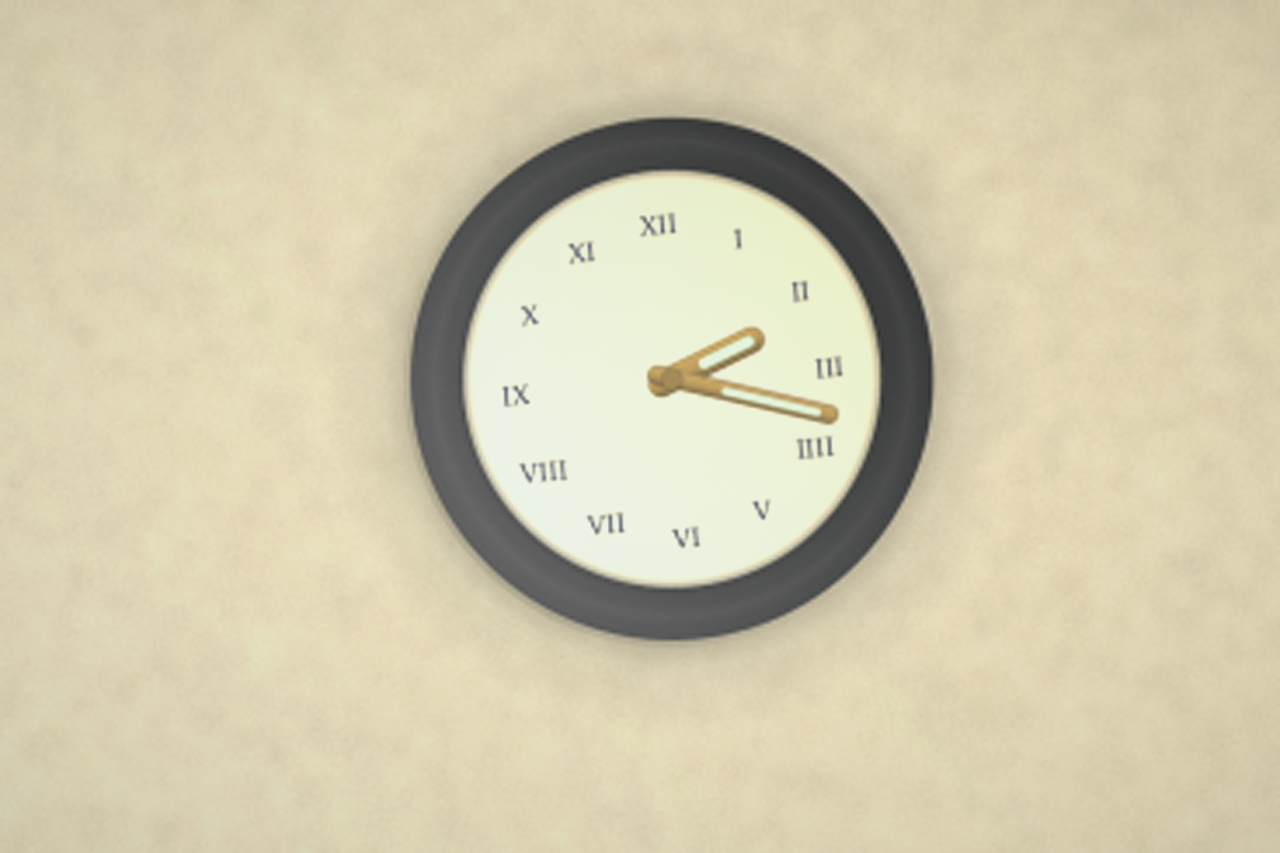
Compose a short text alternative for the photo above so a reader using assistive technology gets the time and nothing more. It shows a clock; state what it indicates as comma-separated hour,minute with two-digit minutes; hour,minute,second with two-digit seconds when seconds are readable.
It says 2,18
